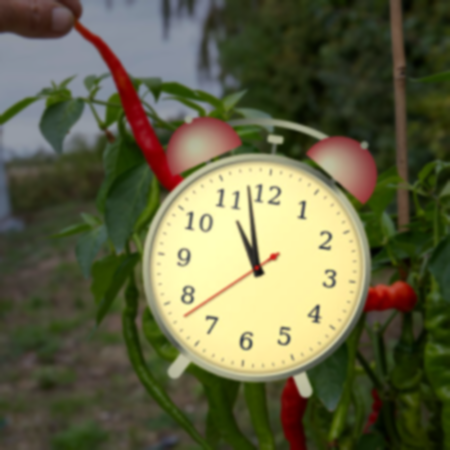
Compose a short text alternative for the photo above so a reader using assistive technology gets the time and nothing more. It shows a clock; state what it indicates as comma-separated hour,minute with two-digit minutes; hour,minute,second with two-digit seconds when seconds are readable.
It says 10,57,38
